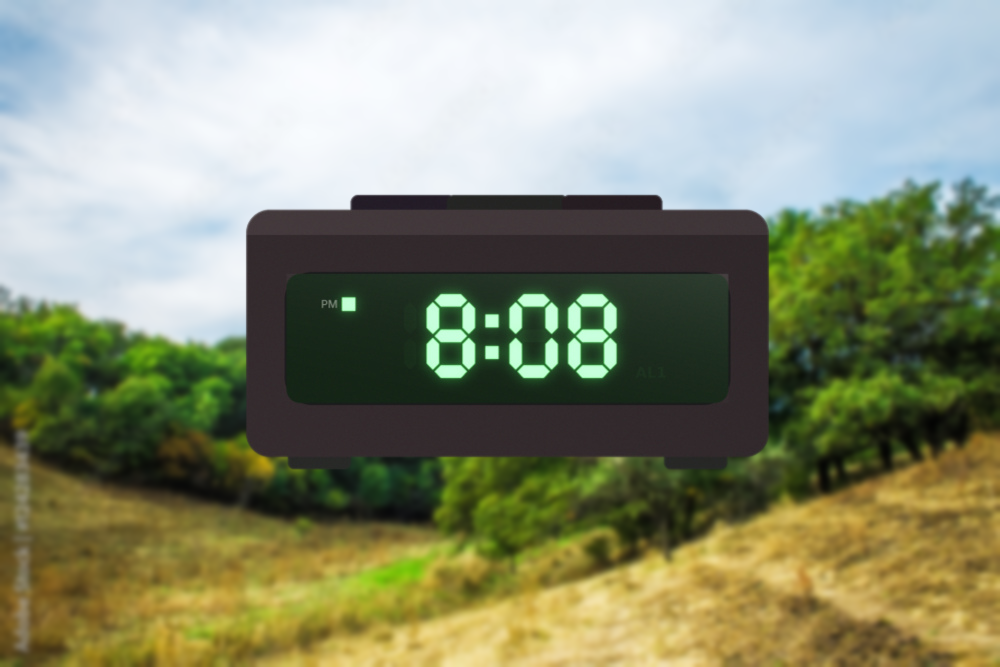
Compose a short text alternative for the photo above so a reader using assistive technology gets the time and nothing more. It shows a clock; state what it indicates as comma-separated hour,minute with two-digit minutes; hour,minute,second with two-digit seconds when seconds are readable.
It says 8,08
